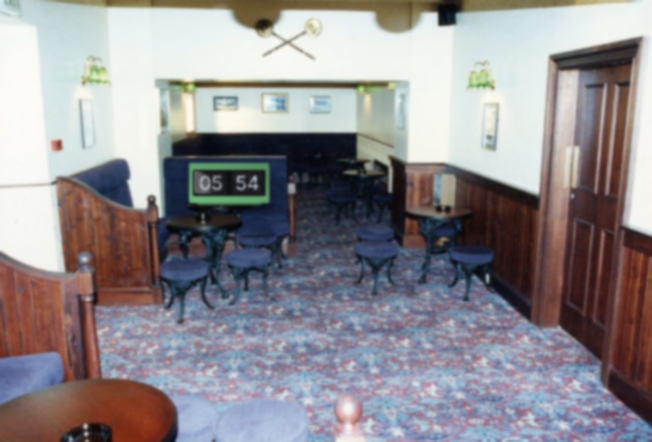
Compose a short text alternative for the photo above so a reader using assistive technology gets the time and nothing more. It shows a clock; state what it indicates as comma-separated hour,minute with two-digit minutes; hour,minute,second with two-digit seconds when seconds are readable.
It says 5,54
